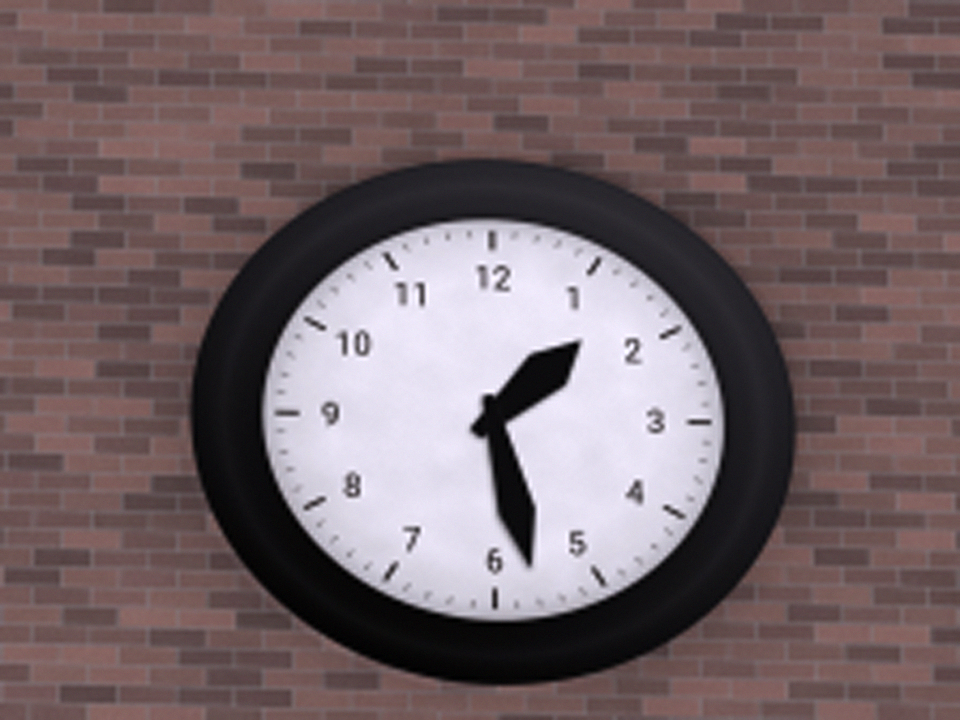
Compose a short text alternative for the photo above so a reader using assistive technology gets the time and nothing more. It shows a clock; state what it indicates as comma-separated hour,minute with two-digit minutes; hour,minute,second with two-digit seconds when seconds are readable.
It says 1,28
